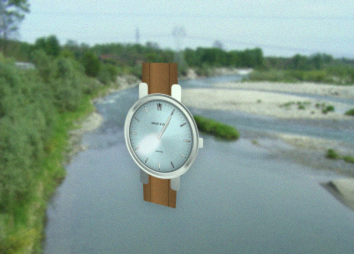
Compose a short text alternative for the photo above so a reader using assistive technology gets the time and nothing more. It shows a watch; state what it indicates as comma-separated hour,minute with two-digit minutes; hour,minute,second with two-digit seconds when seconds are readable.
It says 1,05
